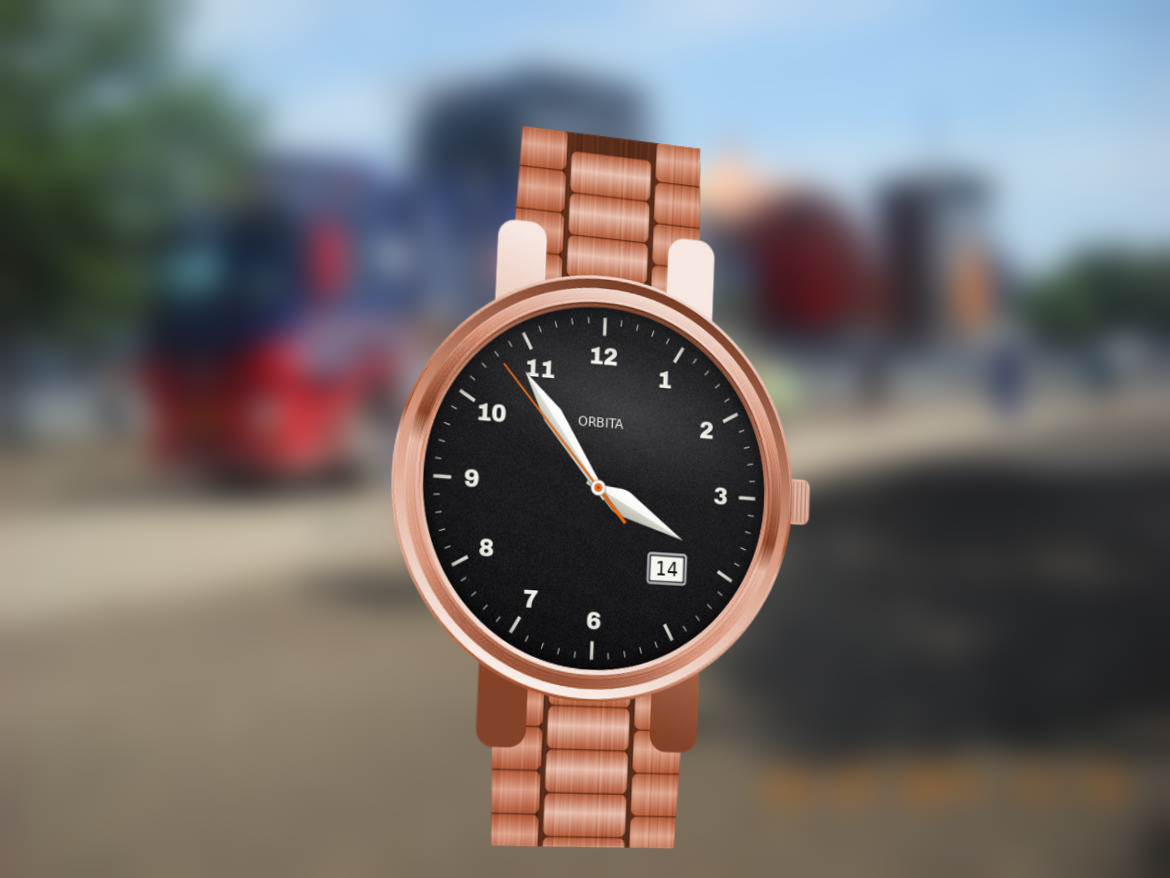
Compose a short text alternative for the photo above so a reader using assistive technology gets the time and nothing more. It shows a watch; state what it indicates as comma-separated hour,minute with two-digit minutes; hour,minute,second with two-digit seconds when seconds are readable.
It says 3,53,53
